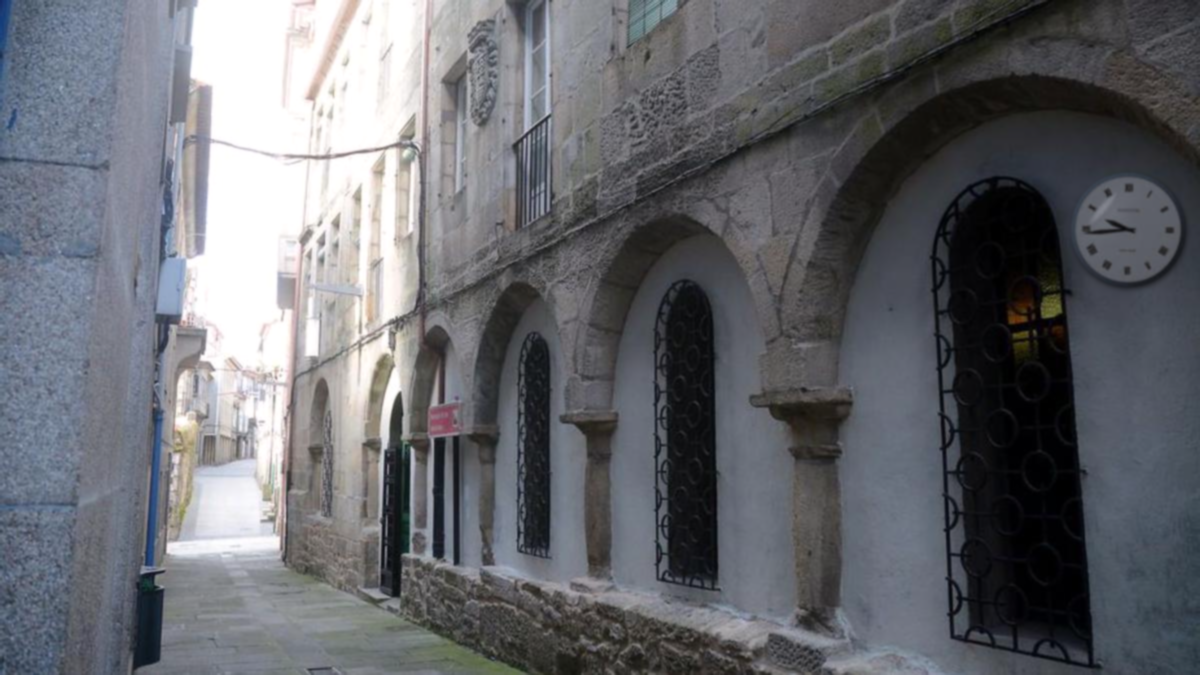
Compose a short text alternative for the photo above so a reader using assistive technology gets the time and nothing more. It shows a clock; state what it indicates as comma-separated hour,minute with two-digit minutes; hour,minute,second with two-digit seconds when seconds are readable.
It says 9,44
